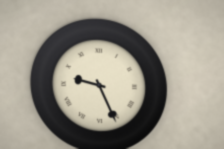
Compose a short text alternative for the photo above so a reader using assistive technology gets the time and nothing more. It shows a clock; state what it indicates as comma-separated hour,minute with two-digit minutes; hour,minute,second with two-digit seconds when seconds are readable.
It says 9,26
